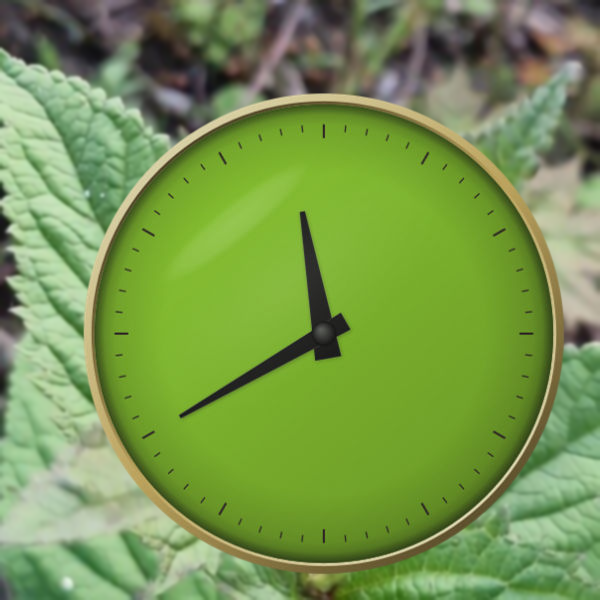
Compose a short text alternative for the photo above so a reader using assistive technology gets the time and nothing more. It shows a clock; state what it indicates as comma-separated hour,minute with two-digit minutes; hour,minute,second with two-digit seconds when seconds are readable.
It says 11,40
